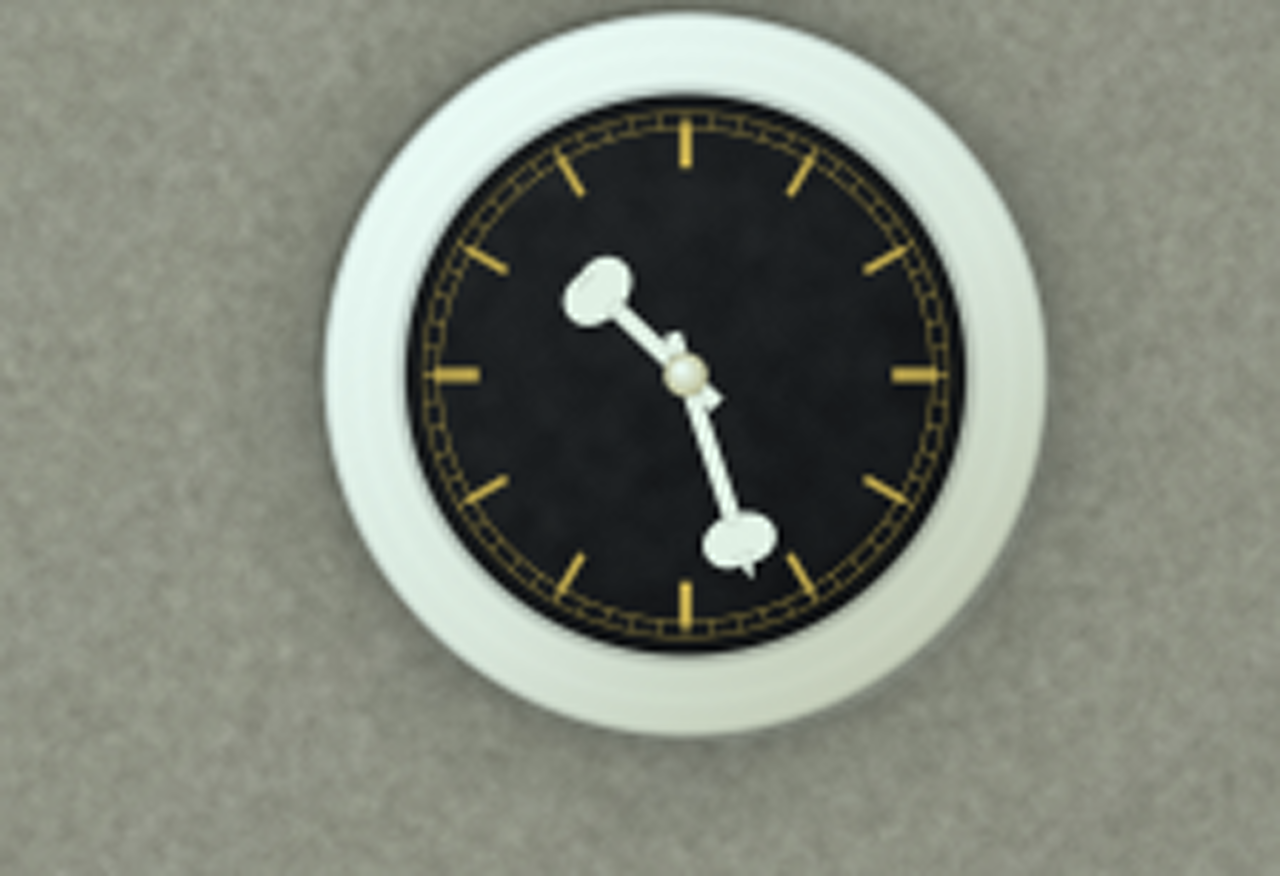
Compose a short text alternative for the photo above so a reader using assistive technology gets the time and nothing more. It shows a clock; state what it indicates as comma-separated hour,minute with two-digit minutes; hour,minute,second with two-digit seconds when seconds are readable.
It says 10,27
